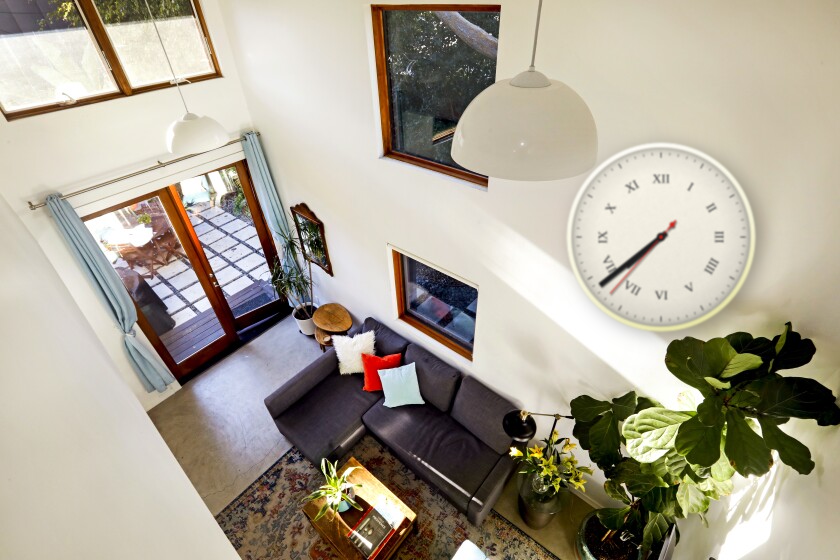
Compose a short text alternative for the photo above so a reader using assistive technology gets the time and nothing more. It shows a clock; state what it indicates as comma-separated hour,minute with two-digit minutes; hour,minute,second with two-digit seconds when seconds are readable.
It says 7,38,37
